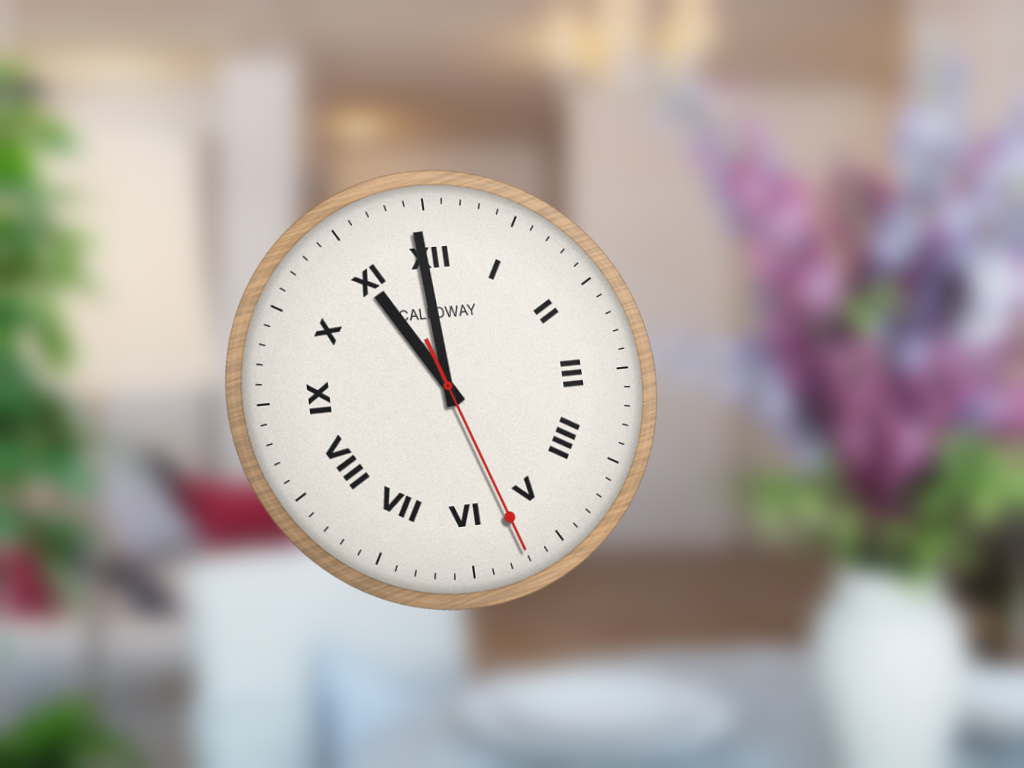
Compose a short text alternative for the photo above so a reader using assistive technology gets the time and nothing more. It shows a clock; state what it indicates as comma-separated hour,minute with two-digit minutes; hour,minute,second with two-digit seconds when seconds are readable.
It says 10,59,27
